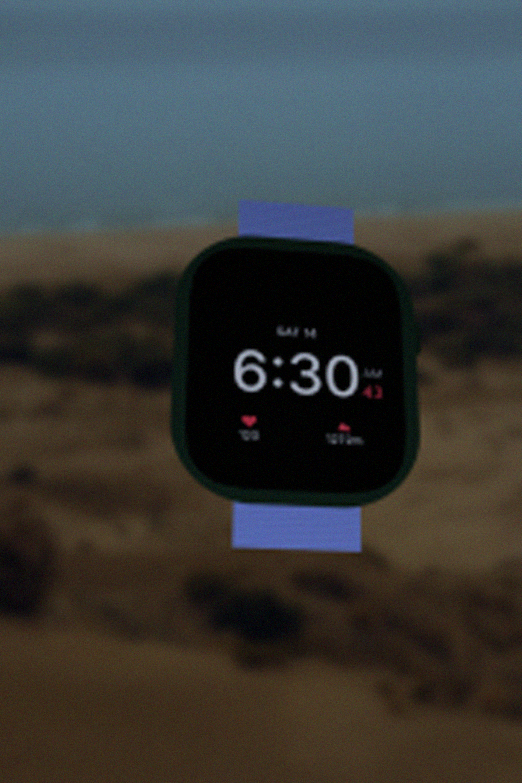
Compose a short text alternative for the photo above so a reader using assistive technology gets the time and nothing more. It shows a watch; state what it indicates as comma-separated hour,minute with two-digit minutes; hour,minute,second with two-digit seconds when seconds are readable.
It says 6,30
